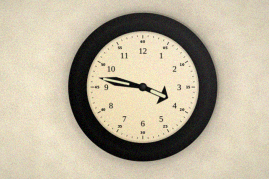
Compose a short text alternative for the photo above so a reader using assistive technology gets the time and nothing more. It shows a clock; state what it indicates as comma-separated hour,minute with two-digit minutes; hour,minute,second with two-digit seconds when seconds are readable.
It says 3,47
